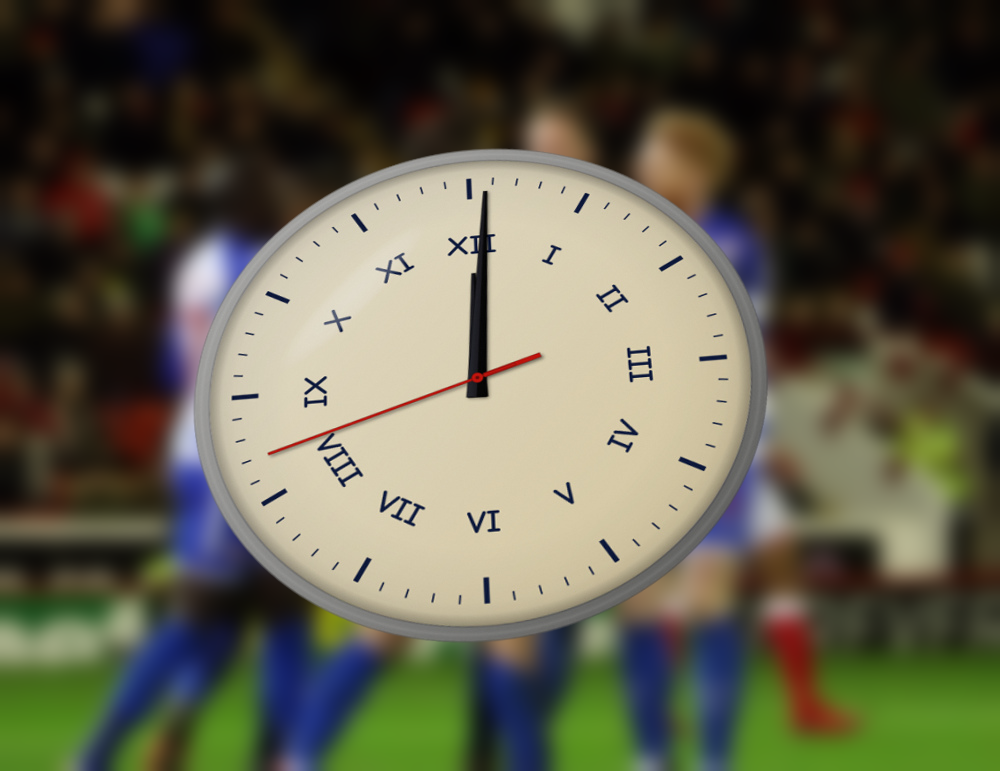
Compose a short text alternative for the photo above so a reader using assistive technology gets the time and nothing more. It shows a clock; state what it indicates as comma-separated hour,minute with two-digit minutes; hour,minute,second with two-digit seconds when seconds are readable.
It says 12,00,42
